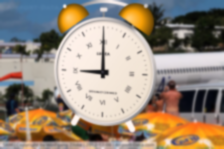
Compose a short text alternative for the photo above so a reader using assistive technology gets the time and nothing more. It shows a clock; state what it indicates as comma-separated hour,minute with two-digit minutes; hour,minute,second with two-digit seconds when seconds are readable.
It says 9,00
